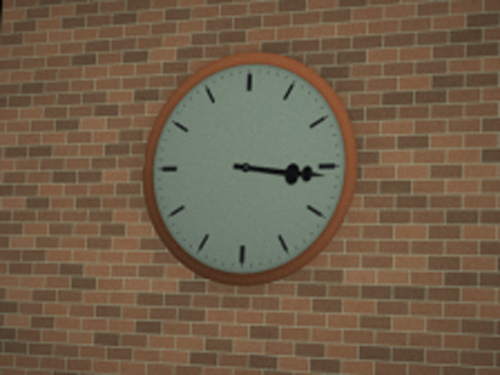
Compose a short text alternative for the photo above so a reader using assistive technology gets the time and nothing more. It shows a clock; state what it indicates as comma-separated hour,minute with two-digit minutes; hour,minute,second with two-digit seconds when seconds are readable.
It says 3,16
